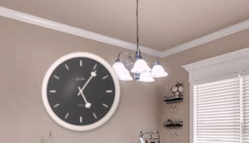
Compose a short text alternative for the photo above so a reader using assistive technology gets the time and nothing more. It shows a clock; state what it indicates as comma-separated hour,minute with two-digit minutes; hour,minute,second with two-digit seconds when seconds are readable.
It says 5,06
